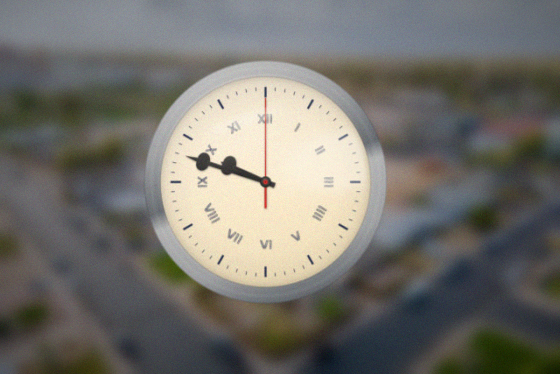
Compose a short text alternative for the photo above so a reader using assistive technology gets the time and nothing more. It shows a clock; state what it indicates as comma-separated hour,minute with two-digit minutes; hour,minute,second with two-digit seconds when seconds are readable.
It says 9,48,00
